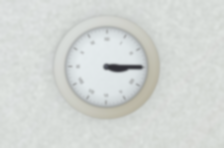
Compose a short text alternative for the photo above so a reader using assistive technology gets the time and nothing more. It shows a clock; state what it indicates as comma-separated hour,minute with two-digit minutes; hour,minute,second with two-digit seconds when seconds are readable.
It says 3,15
